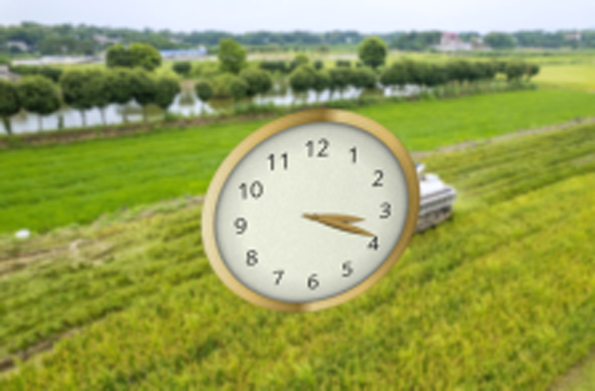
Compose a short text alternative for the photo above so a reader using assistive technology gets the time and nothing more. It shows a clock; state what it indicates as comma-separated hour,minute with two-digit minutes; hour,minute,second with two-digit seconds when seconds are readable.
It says 3,19
